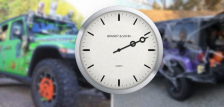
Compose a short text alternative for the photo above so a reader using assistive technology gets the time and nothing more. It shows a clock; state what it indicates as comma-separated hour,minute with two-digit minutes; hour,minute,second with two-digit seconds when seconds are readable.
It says 2,11
